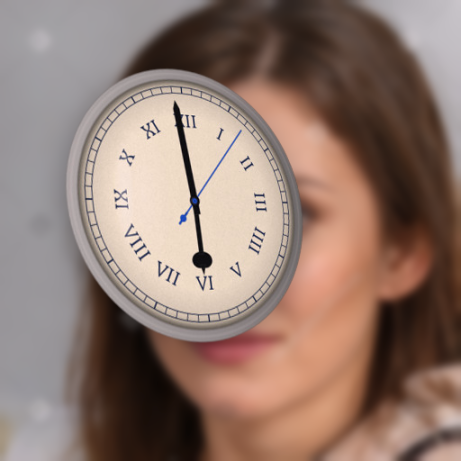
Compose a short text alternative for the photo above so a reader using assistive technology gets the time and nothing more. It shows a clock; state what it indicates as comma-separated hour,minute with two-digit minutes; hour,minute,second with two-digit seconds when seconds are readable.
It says 5,59,07
